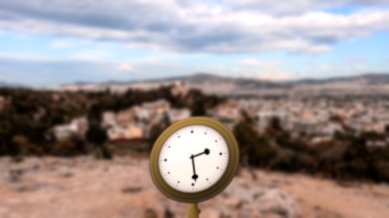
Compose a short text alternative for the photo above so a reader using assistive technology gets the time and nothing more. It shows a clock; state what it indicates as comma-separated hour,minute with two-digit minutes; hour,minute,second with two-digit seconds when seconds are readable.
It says 2,29
